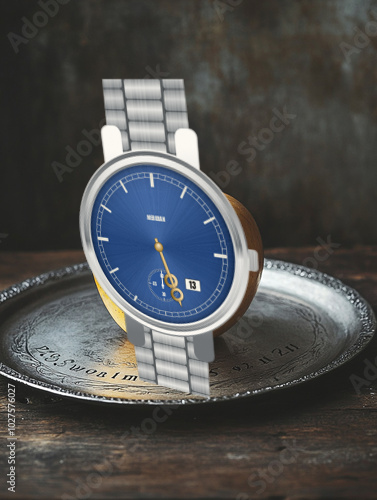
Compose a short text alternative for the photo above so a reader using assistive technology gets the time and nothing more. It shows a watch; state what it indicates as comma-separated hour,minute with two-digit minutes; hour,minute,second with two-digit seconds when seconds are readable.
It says 5,27
